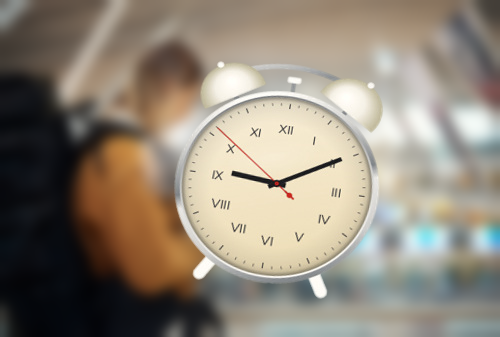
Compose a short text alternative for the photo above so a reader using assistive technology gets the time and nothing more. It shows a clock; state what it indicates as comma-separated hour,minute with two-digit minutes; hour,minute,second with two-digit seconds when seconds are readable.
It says 9,09,51
